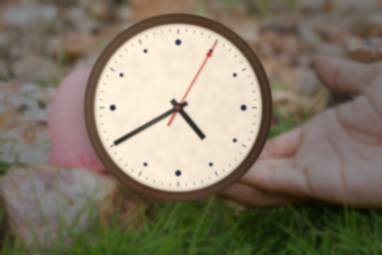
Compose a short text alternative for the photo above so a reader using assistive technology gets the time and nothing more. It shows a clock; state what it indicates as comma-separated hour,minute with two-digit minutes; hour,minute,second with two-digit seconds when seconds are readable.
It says 4,40,05
